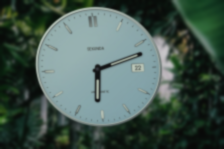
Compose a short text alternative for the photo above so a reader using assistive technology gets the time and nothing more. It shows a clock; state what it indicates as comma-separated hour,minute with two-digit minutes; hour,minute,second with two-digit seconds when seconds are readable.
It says 6,12
